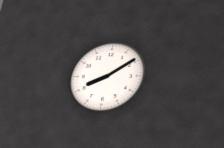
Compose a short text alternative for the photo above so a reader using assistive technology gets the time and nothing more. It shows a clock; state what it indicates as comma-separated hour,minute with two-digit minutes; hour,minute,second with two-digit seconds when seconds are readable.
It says 8,09
